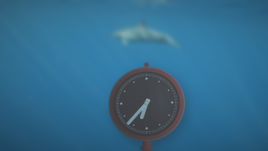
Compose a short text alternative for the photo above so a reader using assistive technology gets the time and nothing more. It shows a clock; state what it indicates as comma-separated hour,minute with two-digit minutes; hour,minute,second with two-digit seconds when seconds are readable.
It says 6,37
